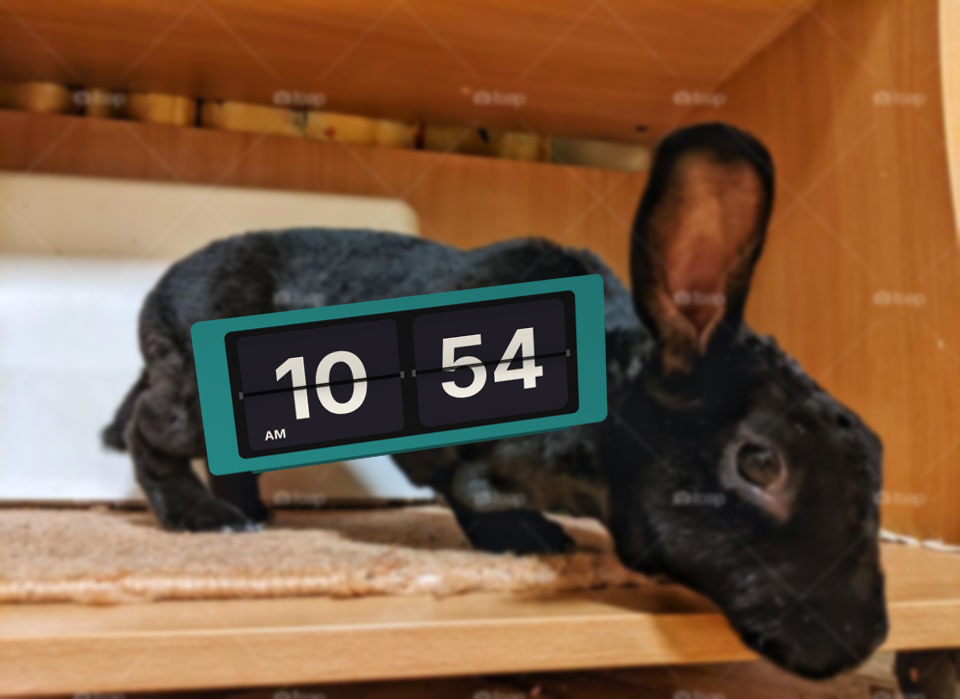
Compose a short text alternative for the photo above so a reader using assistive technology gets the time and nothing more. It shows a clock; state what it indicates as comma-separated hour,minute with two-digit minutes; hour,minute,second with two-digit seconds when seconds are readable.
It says 10,54
